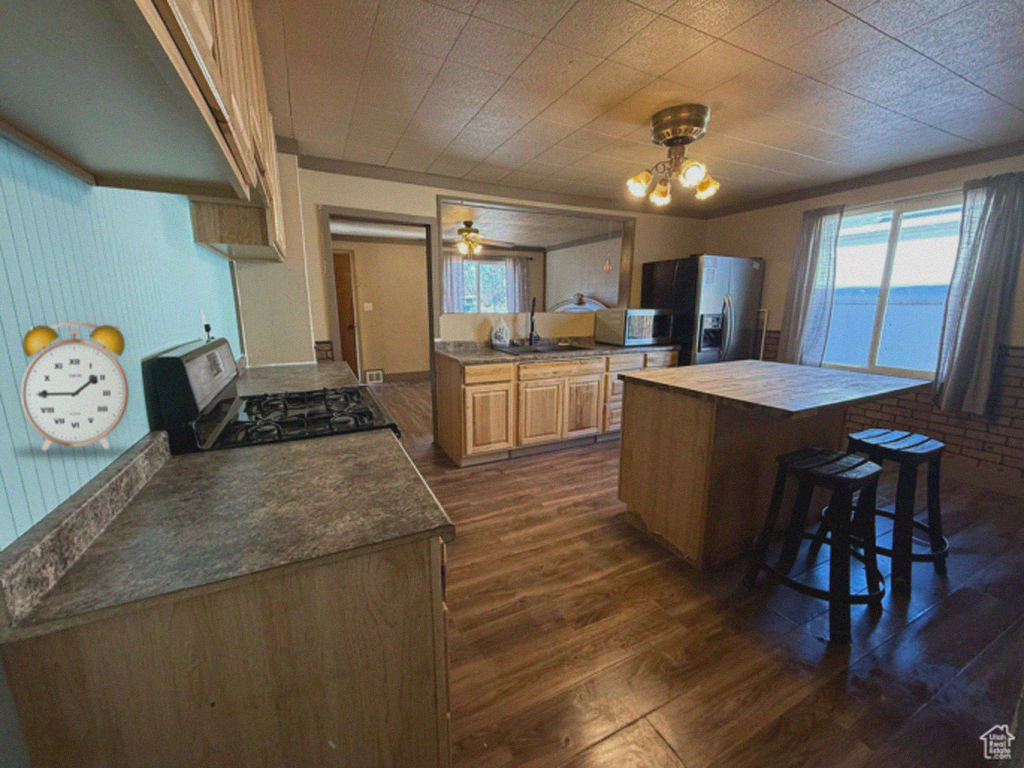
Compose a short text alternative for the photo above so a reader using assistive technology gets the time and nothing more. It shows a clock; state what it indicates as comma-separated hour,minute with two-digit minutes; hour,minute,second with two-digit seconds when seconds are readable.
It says 1,45
